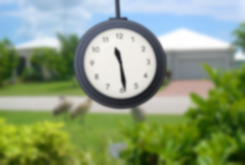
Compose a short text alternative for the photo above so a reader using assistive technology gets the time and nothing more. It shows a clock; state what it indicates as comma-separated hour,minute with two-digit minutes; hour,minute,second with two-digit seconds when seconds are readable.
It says 11,29
